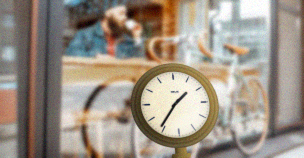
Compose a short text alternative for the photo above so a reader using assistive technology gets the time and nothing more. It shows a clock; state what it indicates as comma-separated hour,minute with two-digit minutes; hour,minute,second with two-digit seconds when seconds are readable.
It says 1,36
